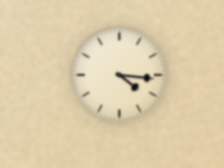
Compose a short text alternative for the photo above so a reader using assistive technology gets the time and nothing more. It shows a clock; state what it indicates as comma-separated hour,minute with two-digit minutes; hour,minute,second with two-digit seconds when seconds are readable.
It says 4,16
